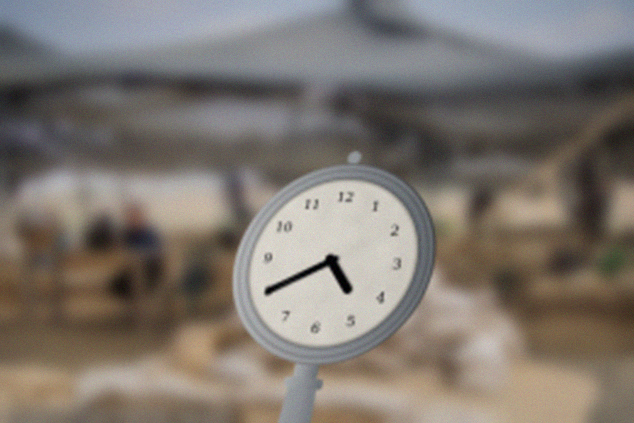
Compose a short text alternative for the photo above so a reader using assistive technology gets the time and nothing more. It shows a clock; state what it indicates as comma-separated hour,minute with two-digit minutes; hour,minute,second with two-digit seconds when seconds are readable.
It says 4,40
